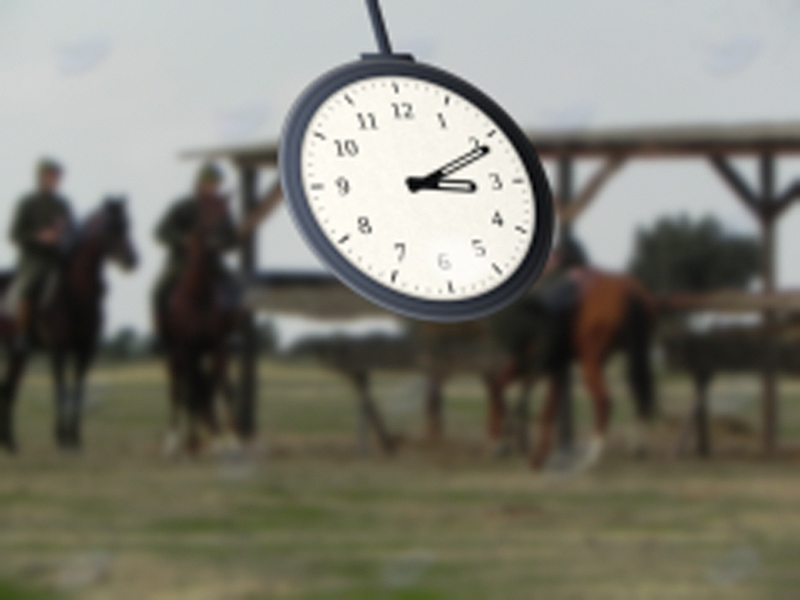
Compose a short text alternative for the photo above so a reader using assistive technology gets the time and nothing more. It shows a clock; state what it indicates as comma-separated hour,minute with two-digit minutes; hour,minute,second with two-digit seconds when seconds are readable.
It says 3,11
